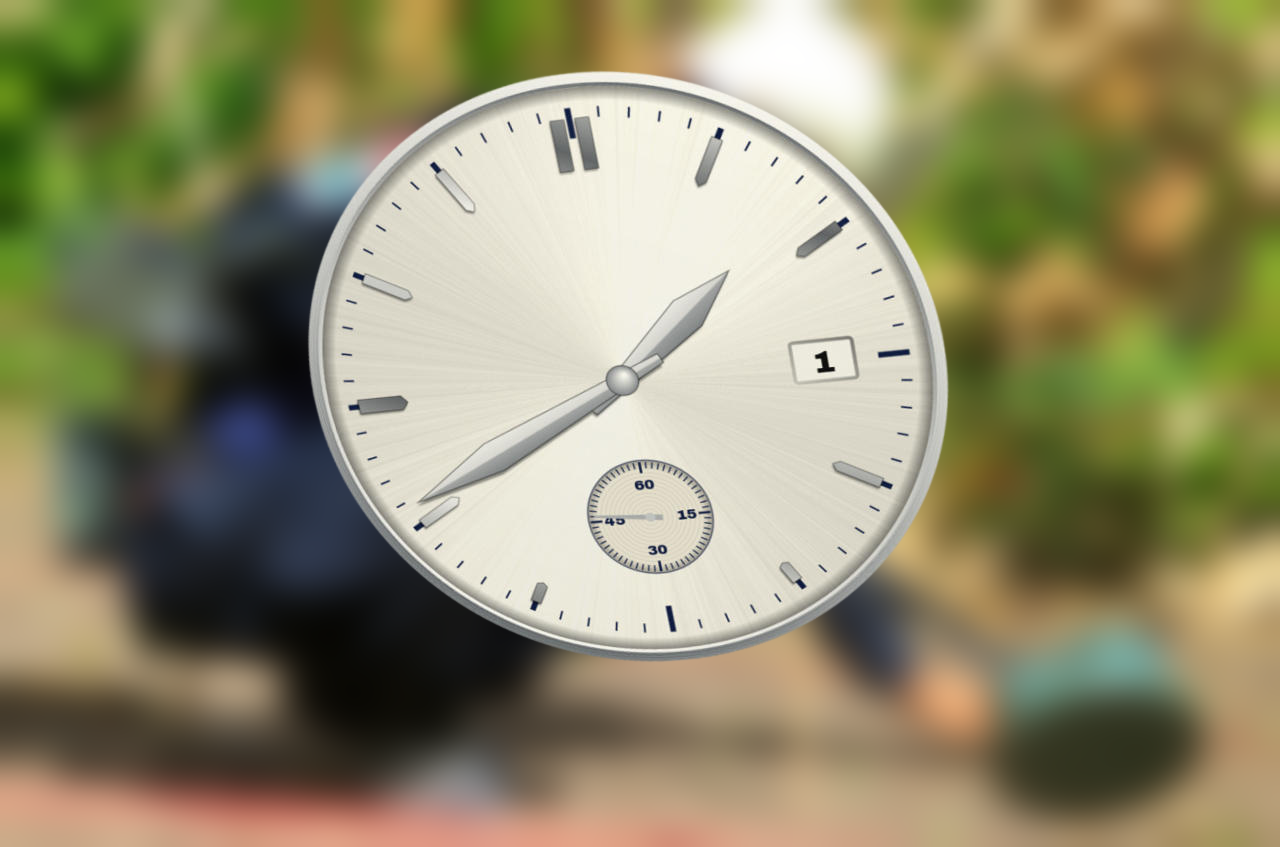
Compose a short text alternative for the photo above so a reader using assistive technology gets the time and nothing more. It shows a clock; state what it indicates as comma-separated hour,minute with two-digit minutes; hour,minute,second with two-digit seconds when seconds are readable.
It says 1,40,46
